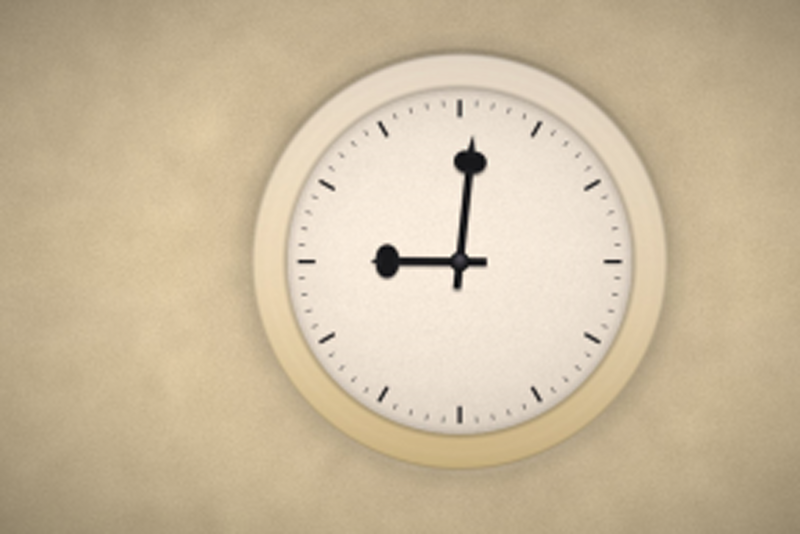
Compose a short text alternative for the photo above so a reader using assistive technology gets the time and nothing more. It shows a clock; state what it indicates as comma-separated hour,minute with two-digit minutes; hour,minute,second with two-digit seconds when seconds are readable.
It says 9,01
